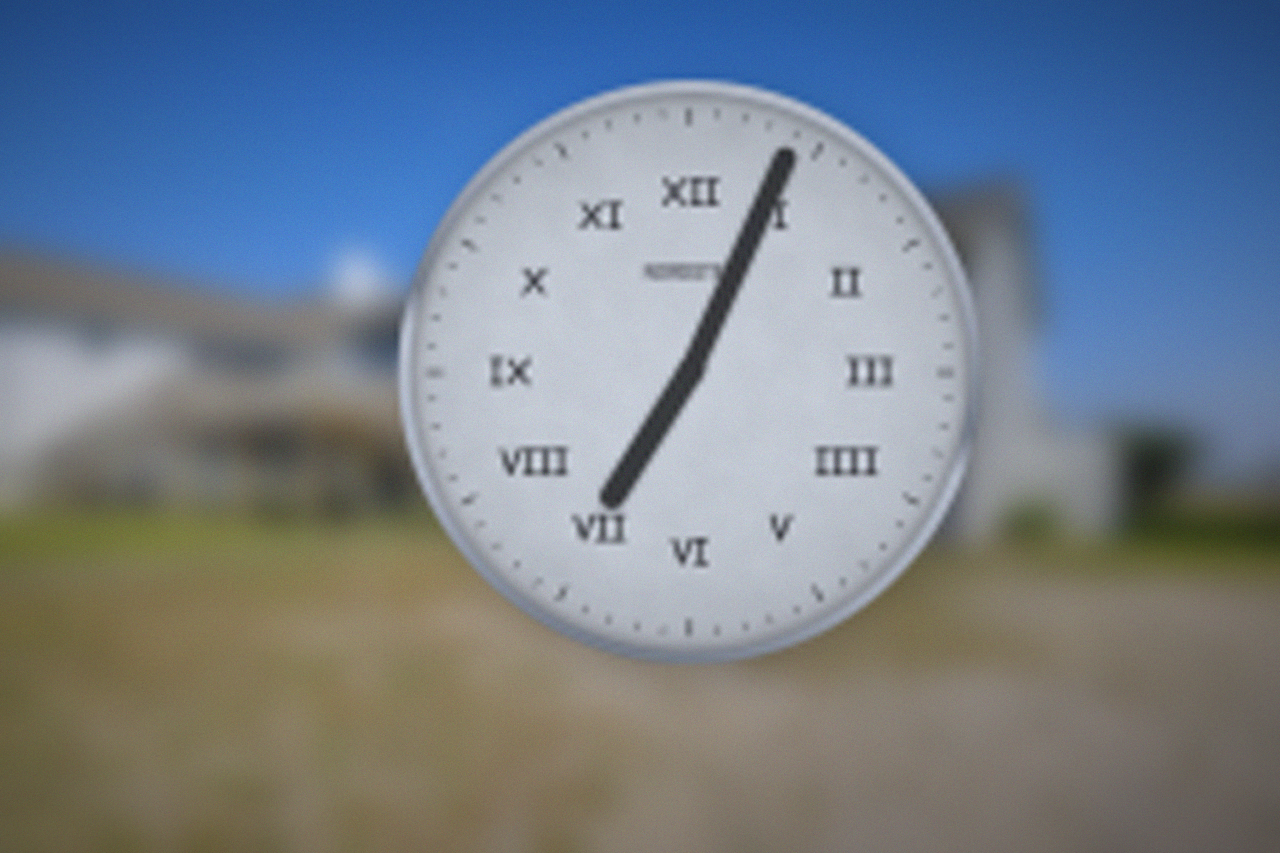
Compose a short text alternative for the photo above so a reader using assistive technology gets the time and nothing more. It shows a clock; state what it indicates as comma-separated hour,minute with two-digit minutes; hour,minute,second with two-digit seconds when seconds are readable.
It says 7,04
